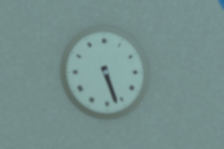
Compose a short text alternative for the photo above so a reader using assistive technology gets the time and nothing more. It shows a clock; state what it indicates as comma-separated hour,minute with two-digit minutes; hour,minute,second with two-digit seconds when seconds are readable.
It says 5,27
